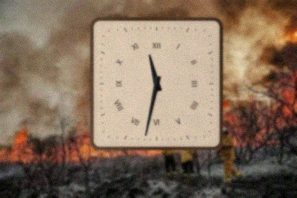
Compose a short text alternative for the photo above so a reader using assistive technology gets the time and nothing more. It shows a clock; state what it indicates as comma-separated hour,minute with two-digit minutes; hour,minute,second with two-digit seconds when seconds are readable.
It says 11,32
